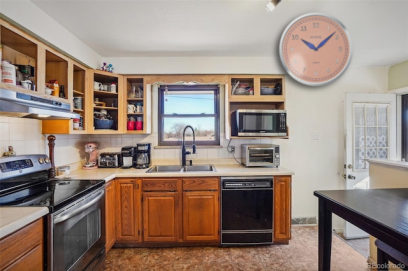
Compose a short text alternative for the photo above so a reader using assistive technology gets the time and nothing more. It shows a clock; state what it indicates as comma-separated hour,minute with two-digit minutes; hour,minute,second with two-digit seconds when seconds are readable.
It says 10,08
